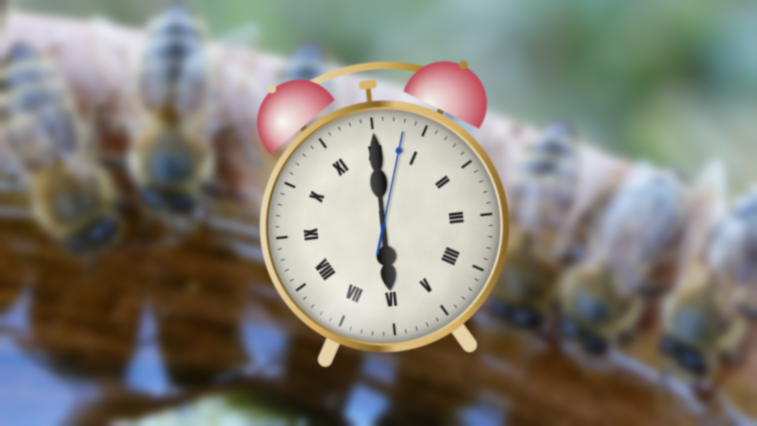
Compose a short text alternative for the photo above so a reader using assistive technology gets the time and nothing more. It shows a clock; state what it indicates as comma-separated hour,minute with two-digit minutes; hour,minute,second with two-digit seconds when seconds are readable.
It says 6,00,03
